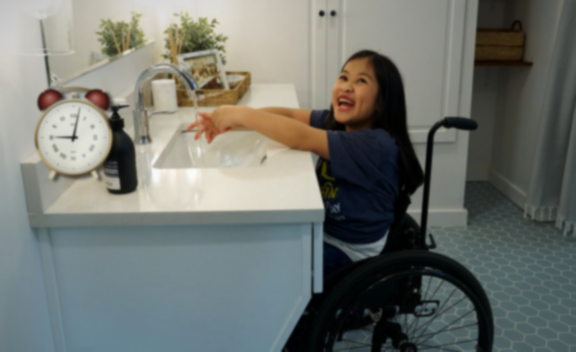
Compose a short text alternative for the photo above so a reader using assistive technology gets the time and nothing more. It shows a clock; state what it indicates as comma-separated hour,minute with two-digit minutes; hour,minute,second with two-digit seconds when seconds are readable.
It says 9,02
